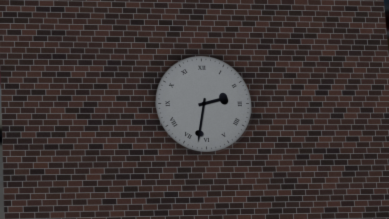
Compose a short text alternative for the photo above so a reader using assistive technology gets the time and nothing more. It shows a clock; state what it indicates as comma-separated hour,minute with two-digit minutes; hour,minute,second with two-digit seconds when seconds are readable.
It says 2,32
